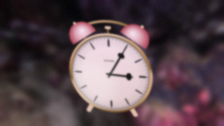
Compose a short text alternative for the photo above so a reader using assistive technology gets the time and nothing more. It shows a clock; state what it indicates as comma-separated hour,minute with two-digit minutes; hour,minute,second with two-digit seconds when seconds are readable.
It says 3,05
